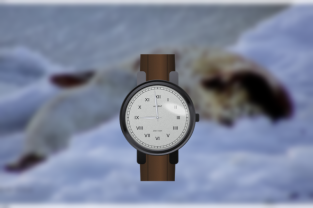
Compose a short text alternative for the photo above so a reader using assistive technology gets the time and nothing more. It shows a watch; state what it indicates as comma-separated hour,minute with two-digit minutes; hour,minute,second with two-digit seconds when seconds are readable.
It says 8,59
